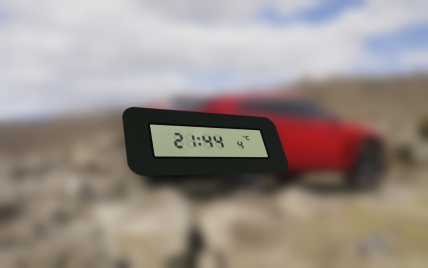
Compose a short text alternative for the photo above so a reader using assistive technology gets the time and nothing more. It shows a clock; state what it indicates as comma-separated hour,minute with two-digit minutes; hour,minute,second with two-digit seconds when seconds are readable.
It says 21,44
